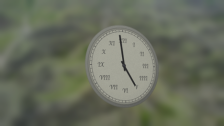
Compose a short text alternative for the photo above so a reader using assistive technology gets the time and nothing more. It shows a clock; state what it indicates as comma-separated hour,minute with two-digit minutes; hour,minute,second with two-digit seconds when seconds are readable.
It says 4,59
